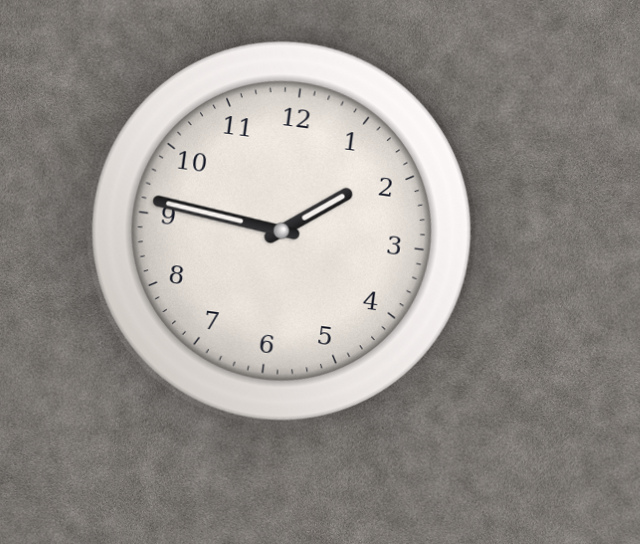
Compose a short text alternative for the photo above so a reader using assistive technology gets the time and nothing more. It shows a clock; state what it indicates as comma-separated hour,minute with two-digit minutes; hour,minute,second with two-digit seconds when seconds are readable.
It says 1,46
